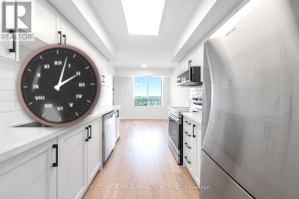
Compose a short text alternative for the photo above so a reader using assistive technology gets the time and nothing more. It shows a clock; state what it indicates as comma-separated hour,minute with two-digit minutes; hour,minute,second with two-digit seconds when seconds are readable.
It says 2,03
